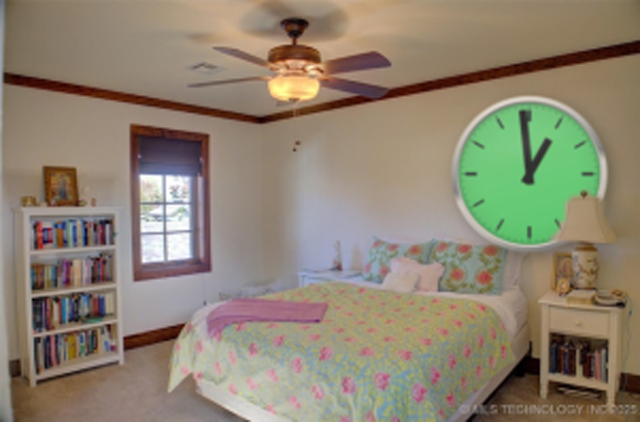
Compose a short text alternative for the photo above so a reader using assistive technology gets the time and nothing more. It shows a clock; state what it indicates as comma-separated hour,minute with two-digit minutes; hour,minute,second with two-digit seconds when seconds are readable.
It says 12,59
